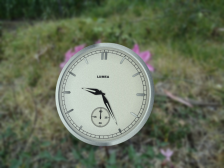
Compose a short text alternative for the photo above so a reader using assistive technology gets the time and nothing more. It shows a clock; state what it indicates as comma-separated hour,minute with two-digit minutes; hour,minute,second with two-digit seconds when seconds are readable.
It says 9,25
